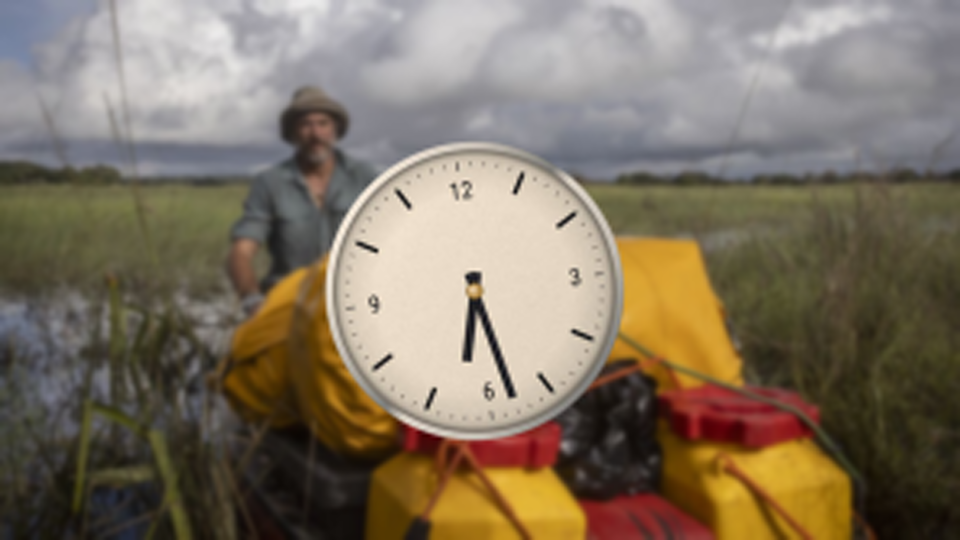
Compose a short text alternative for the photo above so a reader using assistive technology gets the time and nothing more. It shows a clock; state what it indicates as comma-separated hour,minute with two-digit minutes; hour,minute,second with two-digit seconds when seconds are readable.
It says 6,28
